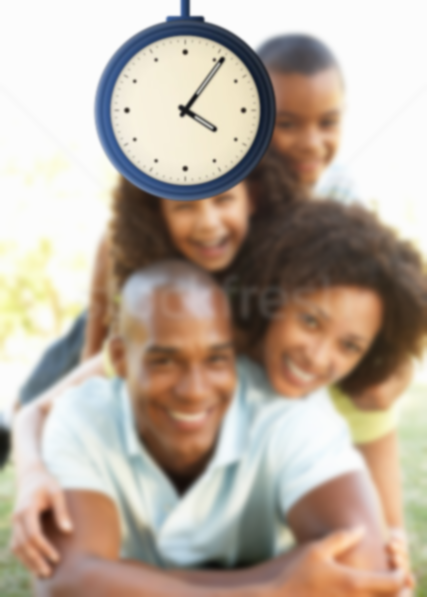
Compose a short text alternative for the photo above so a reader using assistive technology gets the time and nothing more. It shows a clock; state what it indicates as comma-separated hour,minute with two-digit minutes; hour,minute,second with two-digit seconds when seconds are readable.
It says 4,06
